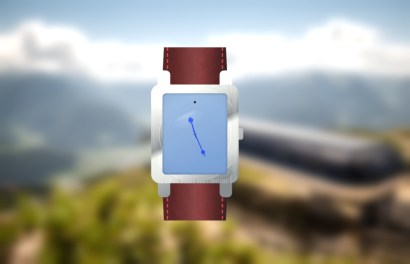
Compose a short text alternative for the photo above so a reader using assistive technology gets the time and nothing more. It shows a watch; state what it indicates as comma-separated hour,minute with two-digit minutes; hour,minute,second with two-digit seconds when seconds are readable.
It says 11,26
